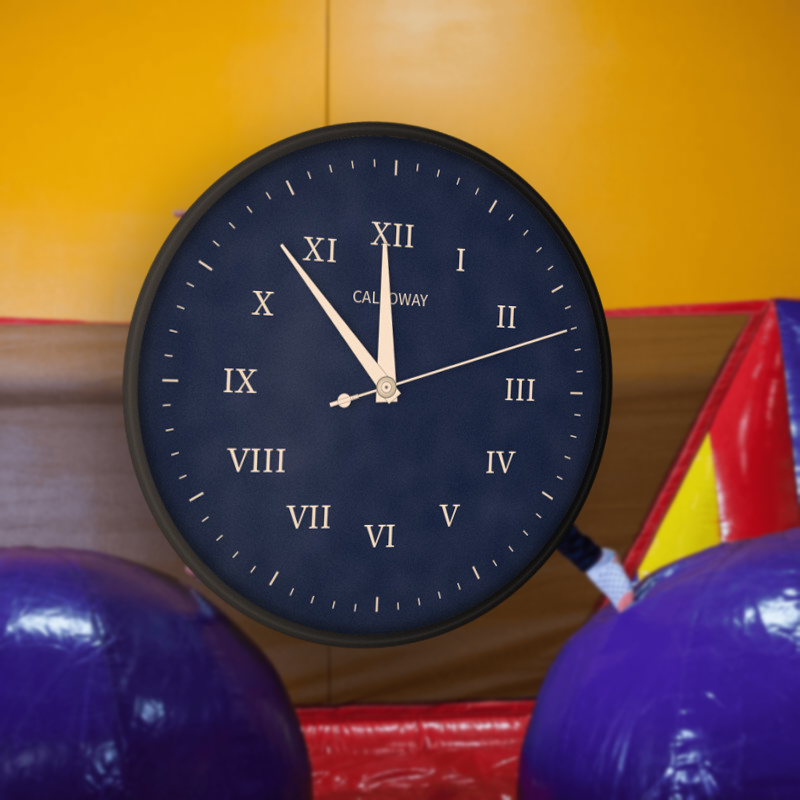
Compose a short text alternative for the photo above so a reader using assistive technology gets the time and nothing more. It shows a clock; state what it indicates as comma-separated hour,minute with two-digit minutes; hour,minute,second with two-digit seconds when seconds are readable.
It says 11,53,12
